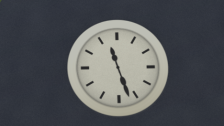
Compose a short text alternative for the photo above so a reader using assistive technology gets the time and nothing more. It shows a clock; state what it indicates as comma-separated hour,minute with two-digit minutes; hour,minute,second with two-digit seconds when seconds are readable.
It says 11,27
